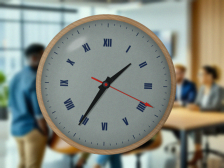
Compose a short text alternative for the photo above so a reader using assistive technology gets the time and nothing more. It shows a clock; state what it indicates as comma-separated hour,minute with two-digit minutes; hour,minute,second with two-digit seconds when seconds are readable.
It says 1,35,19
